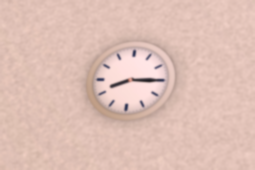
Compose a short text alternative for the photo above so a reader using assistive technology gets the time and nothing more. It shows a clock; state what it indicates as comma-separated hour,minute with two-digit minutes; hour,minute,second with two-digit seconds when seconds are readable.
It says 8,15
